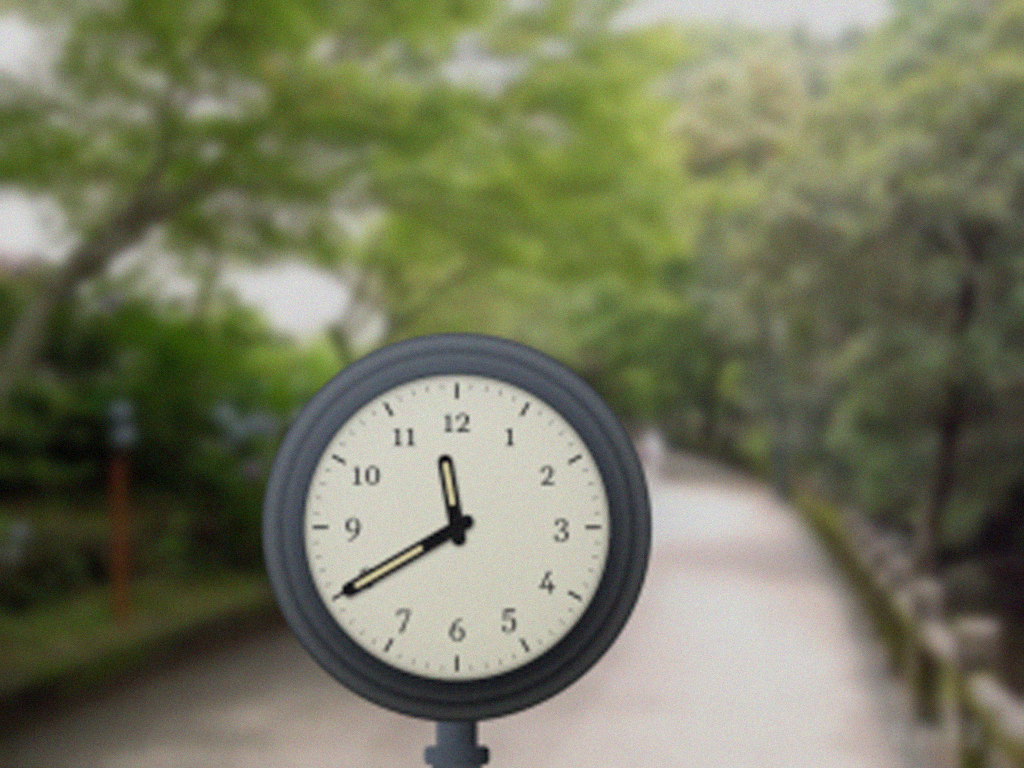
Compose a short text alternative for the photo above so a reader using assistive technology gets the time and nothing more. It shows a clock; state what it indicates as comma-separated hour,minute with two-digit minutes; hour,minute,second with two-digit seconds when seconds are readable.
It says 11,40
